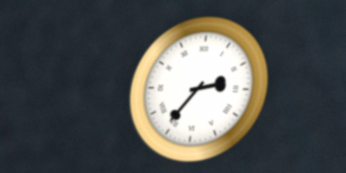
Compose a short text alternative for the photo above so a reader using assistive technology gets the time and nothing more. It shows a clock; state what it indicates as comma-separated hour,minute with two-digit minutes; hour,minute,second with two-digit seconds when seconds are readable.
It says 2,36
